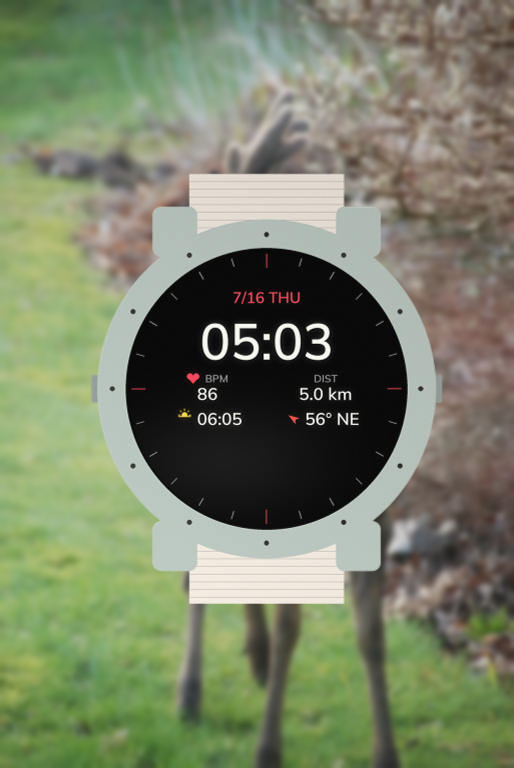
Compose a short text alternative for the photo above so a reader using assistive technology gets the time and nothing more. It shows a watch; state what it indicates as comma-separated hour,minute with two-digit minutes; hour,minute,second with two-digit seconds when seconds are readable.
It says 5,03
